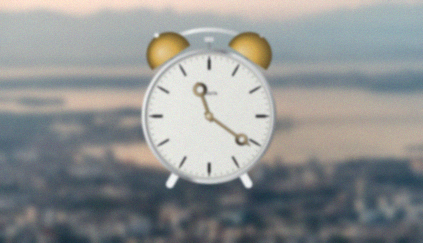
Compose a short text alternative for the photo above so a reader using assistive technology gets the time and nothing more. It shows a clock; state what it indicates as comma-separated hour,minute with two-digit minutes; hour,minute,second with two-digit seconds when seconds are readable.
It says 11,21
